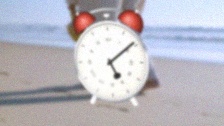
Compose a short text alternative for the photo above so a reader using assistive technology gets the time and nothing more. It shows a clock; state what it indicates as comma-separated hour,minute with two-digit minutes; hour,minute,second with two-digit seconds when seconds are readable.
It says 5,09
